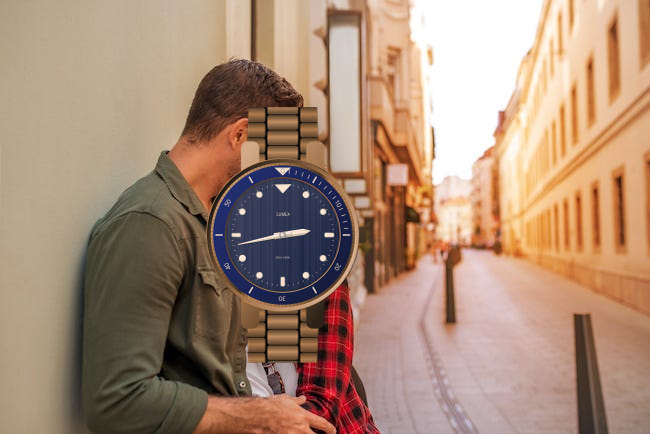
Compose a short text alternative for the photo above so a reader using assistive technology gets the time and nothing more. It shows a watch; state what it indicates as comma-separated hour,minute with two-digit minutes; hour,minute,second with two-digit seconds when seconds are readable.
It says 2,43
